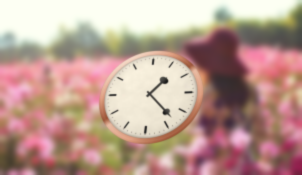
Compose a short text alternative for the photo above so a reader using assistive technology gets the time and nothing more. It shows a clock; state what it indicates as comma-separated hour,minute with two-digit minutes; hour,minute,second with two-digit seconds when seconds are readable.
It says 1,23
